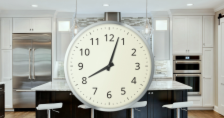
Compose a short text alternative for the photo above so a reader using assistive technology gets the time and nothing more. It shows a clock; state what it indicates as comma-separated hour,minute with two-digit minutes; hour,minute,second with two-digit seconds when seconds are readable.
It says 8,03
